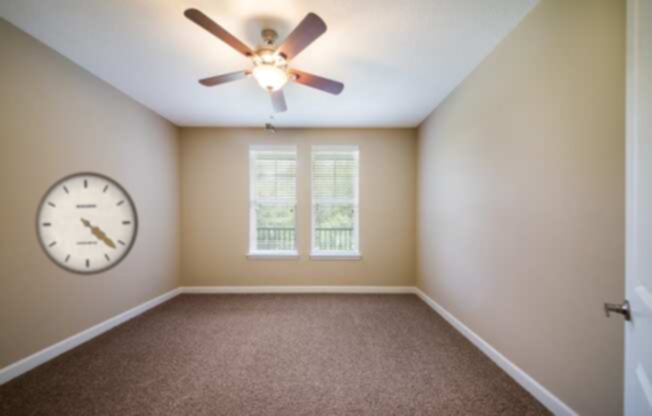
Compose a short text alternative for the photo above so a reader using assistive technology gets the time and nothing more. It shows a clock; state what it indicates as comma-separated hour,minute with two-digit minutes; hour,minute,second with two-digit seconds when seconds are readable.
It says 4,22
